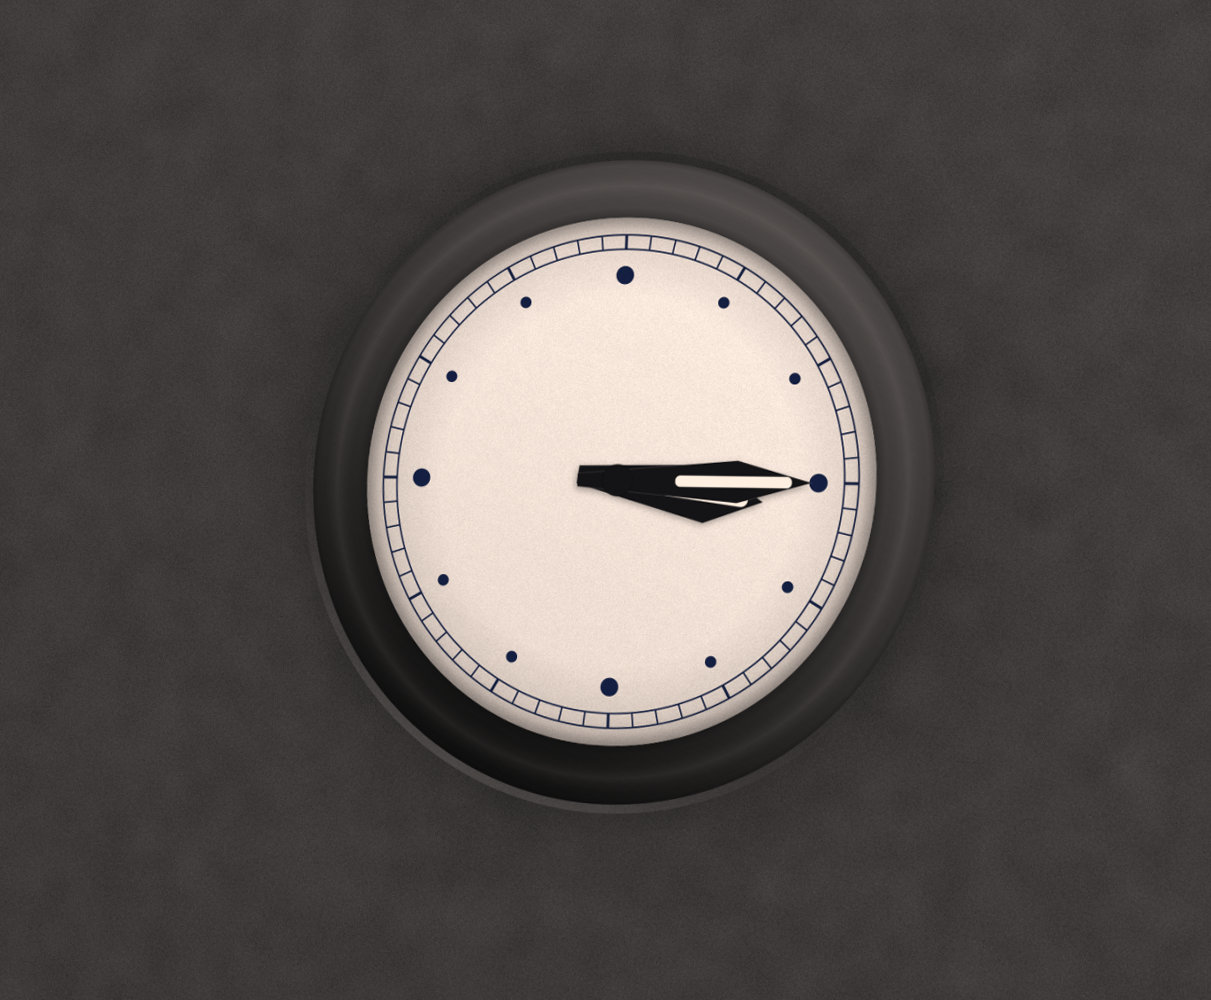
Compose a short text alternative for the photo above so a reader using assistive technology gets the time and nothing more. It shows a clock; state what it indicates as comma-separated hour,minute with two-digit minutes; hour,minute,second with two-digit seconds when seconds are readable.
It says 3,15
